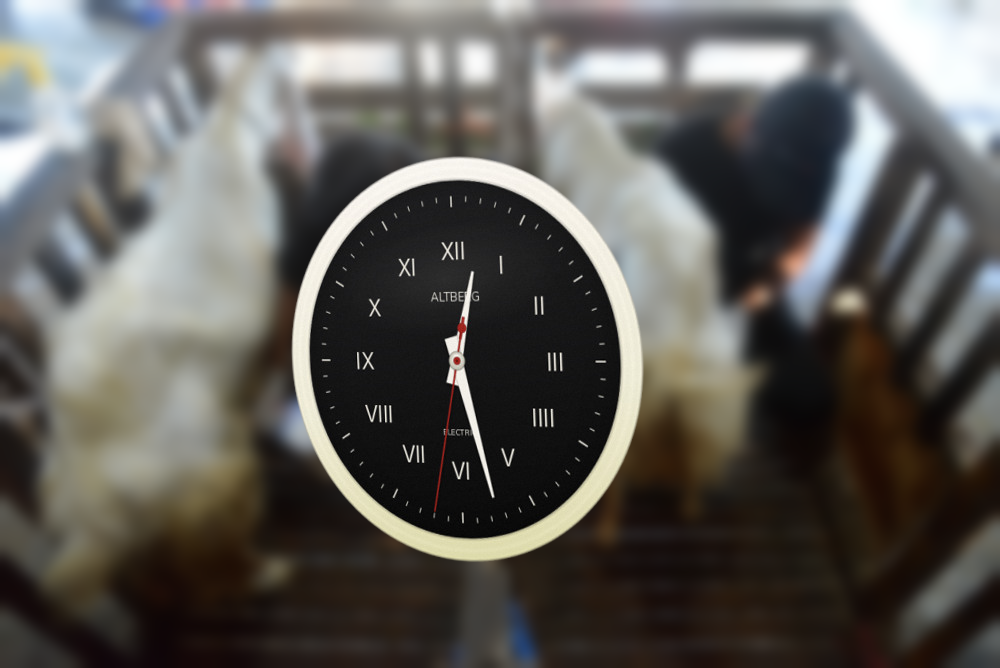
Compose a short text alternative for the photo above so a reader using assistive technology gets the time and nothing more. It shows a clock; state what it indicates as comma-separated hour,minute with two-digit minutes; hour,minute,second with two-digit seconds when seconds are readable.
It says 12,27,32
